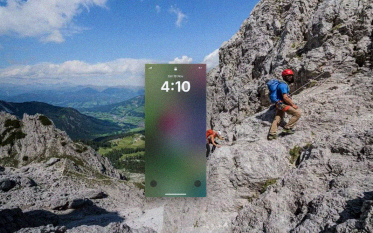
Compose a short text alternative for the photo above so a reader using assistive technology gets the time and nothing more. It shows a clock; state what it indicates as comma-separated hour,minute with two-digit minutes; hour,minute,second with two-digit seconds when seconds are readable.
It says 4,10
